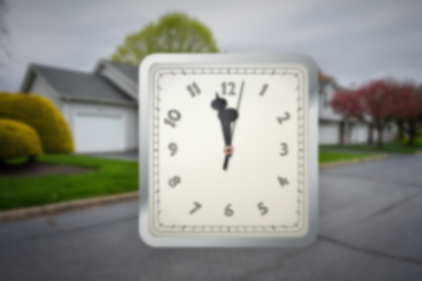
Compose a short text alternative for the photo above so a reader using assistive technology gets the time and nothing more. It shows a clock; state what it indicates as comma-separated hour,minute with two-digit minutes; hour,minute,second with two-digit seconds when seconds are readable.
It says 11,58,02
